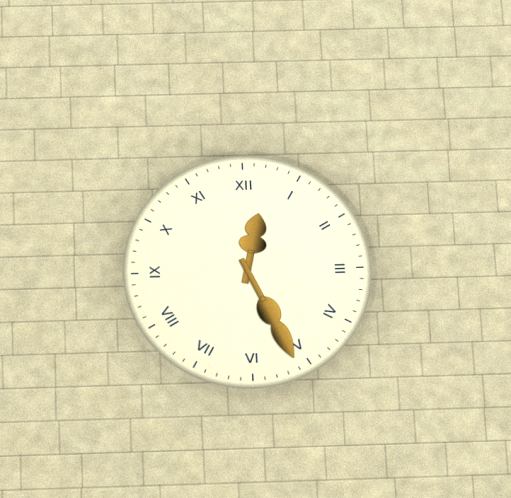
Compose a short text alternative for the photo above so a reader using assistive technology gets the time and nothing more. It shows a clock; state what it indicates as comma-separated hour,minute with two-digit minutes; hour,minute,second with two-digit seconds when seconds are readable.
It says 12,26
